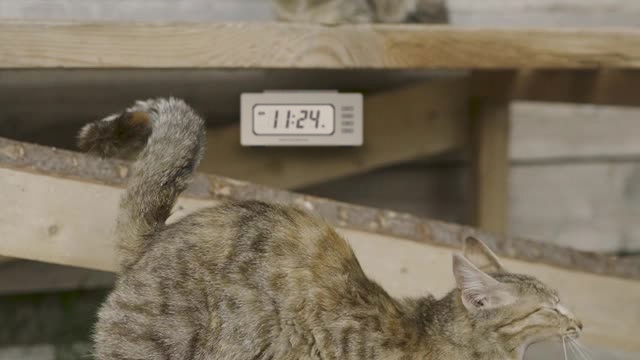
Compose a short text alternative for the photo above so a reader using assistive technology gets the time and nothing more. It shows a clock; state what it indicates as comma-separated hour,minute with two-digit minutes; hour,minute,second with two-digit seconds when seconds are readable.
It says 11,24
